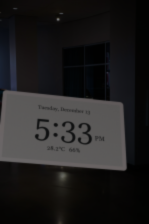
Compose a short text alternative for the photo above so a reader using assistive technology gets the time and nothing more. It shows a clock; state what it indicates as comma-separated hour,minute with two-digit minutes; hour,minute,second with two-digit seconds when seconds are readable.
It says 5,33
